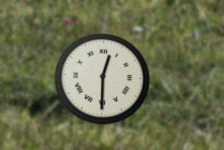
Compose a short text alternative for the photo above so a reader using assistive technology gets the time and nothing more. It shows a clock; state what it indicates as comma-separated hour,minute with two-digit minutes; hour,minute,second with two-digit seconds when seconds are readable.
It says 12,30
